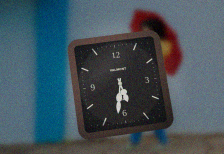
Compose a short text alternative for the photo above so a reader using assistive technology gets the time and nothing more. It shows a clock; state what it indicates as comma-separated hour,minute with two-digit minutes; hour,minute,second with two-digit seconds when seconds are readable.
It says 5,32
